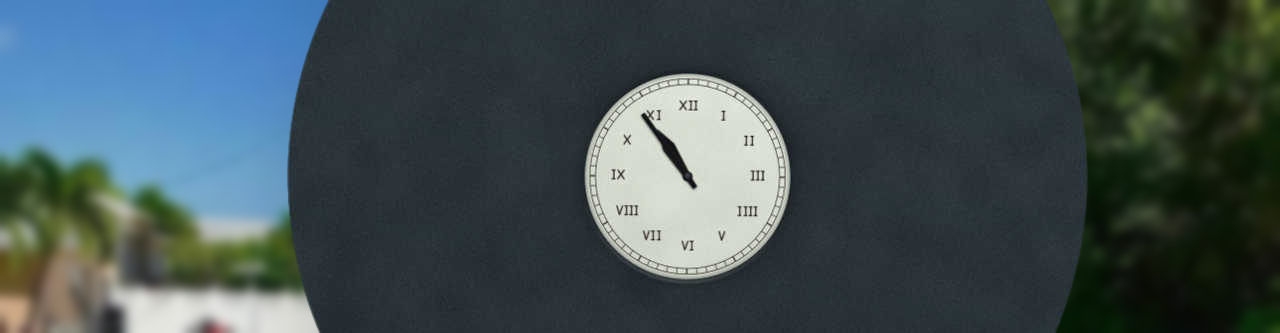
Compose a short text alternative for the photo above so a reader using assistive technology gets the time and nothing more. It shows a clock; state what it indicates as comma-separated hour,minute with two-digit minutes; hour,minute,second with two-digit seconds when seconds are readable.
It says 10,54
